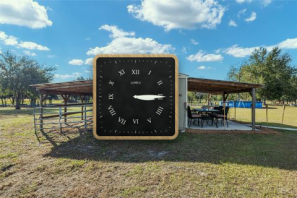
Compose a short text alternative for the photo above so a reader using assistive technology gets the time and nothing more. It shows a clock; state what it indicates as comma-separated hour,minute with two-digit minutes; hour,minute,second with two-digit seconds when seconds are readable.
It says 3,15
